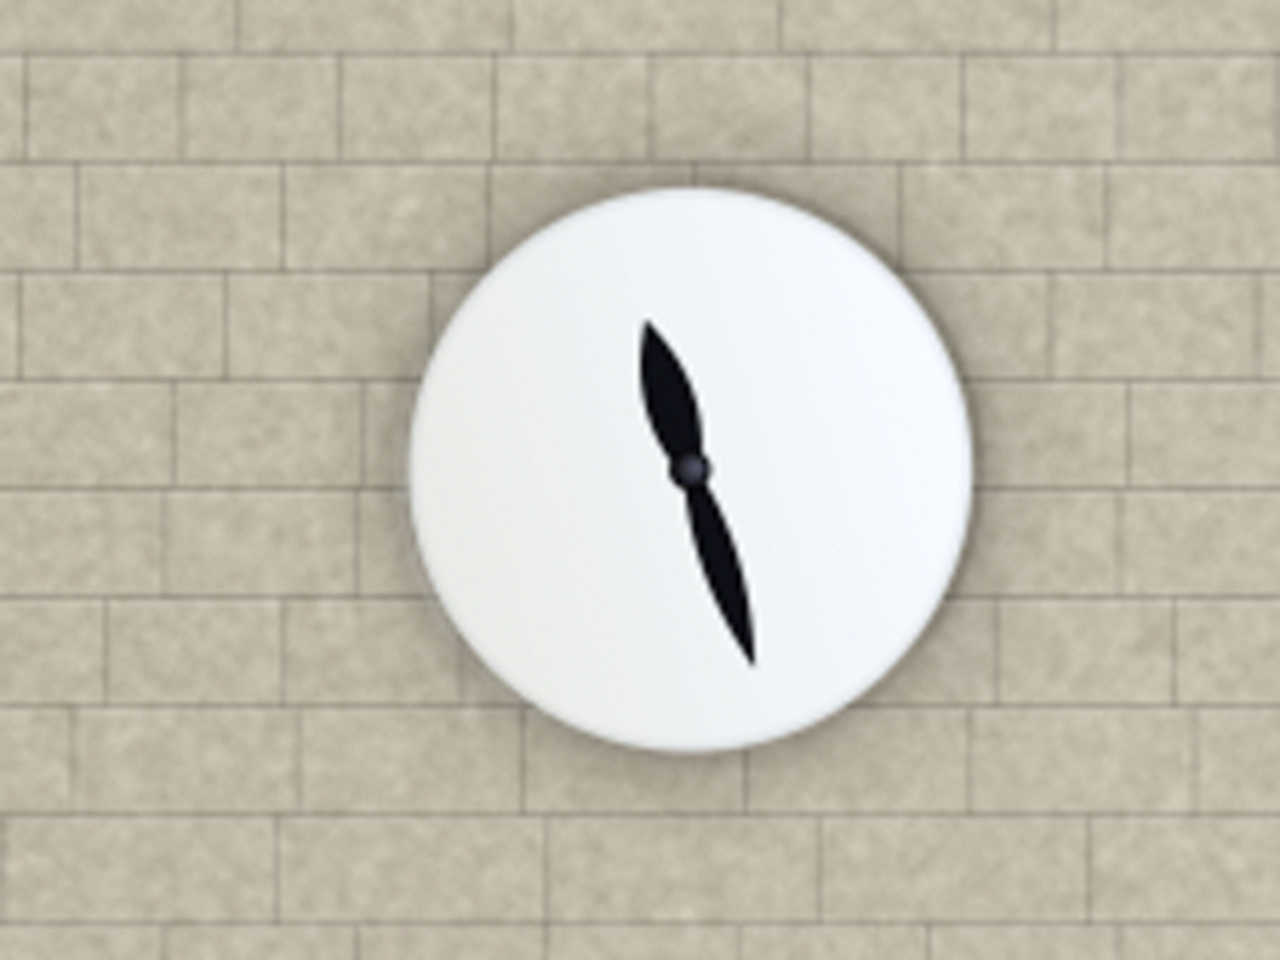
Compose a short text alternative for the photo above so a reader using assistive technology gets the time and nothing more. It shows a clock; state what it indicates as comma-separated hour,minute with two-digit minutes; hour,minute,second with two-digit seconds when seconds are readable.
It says 11,27
